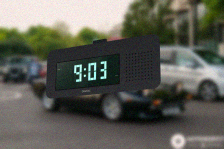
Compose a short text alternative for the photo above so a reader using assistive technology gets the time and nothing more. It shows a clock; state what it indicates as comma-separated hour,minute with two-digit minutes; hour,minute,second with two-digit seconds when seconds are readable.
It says 9,03
